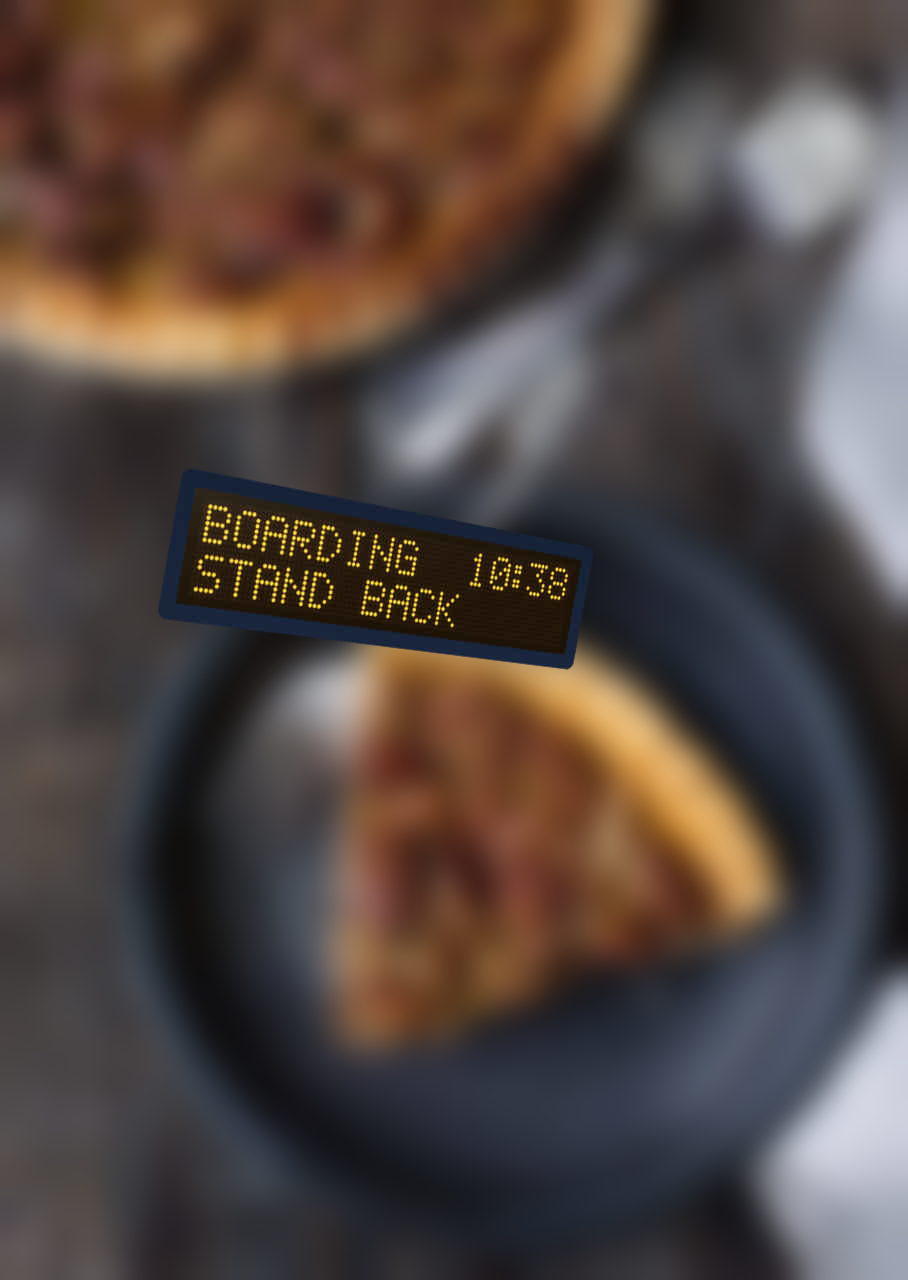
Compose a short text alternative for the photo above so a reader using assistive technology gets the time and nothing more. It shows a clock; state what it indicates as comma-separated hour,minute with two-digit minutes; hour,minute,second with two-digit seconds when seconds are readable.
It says 10,38
